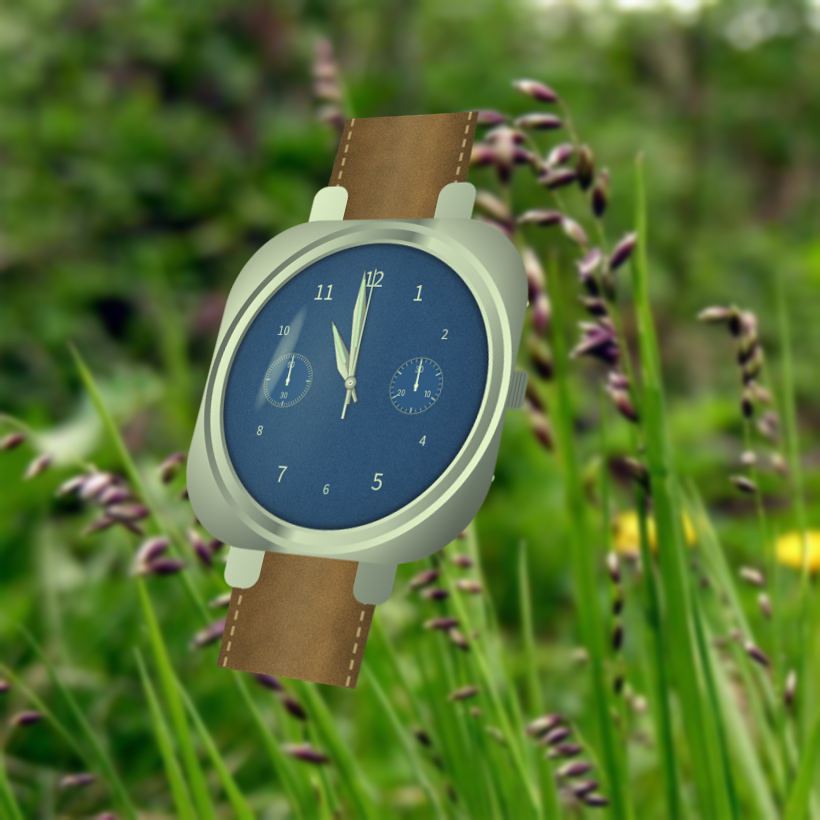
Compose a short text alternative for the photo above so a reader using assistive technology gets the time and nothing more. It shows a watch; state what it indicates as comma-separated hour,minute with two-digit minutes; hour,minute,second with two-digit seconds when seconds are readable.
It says 10,59
